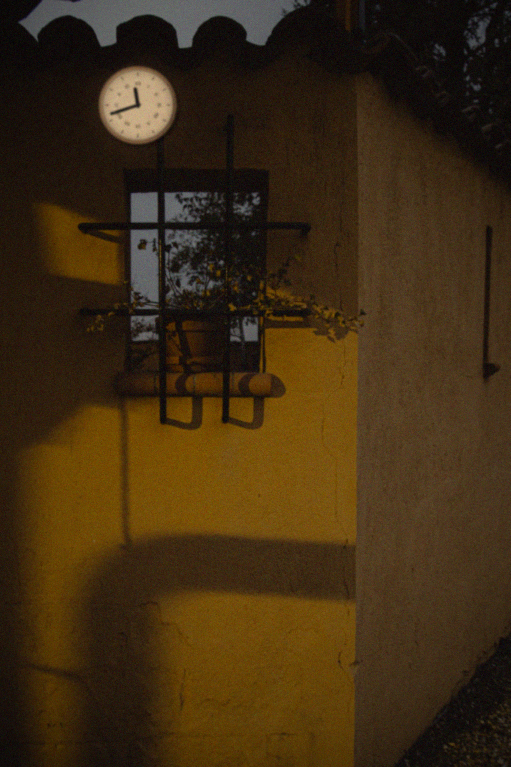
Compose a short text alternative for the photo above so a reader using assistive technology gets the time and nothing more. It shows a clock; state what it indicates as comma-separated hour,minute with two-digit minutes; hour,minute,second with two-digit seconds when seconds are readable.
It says 11,42
